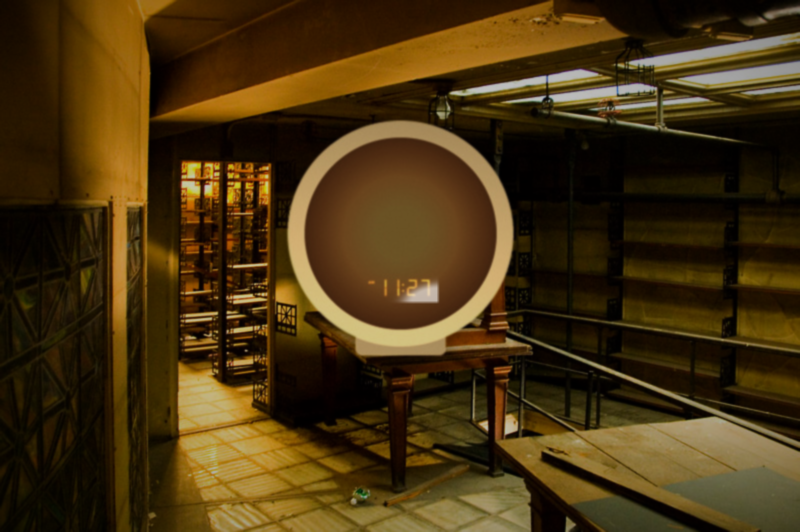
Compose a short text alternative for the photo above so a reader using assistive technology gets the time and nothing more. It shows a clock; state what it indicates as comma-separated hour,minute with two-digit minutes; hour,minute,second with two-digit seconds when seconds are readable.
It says 11,27
